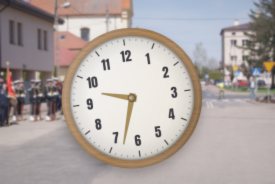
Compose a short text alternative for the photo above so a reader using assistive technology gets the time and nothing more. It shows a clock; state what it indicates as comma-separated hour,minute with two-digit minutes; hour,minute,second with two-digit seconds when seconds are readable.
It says 9,33
